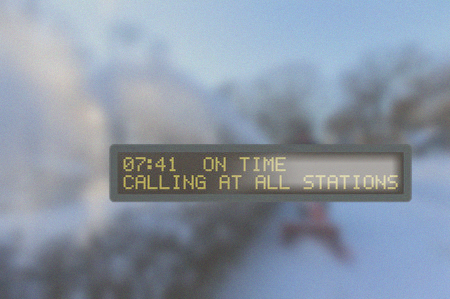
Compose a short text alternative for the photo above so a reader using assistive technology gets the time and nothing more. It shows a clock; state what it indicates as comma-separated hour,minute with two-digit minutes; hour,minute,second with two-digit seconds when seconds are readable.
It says 7,41
